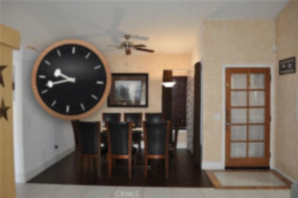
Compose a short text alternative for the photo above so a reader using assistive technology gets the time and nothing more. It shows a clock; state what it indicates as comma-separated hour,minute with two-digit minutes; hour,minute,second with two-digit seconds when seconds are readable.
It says 9,42
